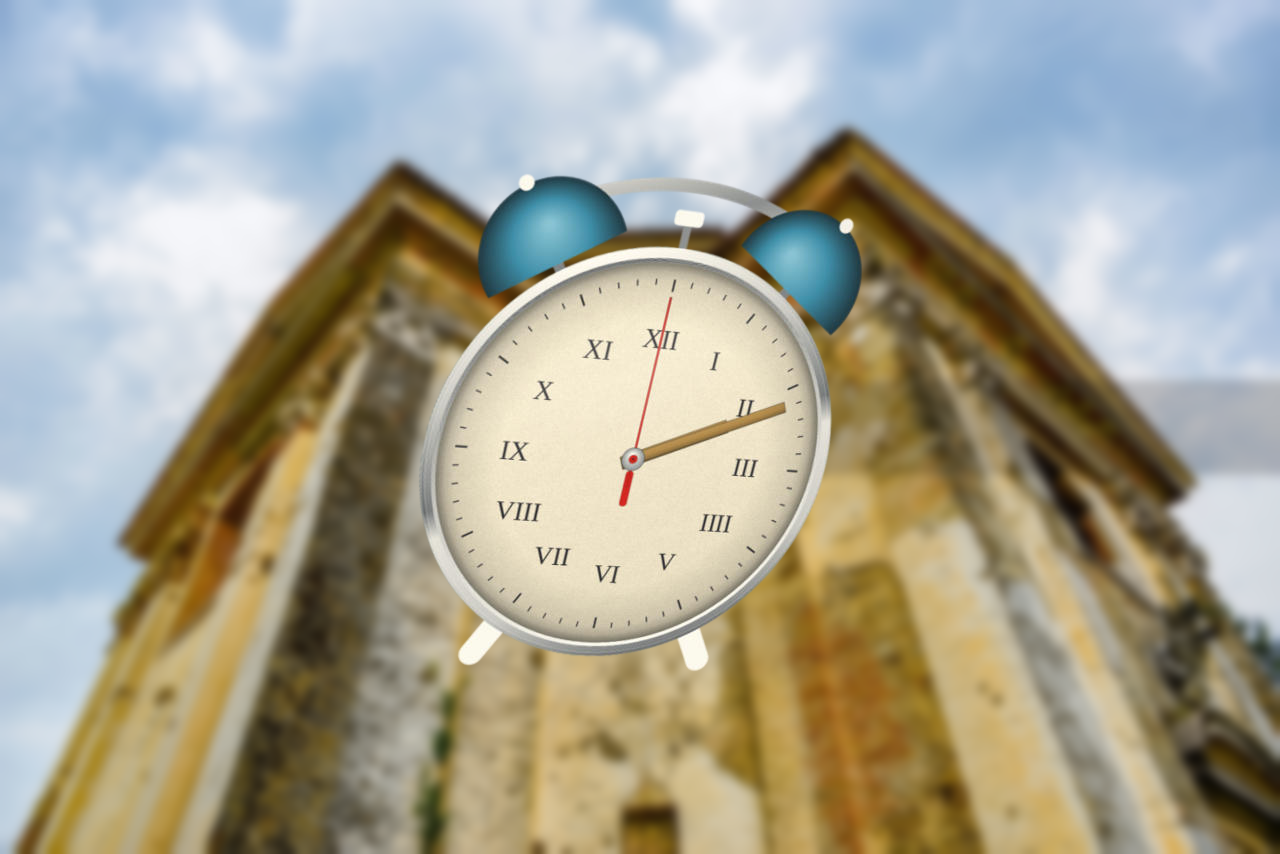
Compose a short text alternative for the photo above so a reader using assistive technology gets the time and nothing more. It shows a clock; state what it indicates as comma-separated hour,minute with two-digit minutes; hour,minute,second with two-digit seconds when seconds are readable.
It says 2,11,00
